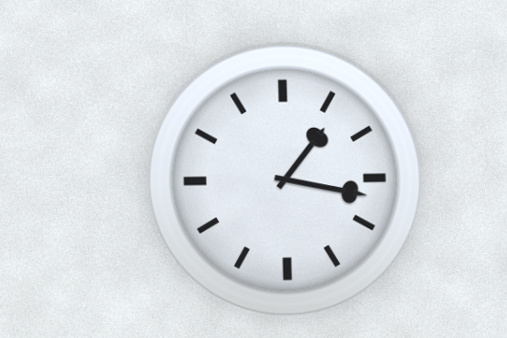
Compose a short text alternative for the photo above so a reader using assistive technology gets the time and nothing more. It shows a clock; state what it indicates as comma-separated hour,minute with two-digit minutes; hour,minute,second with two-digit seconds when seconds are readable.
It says 1,17
